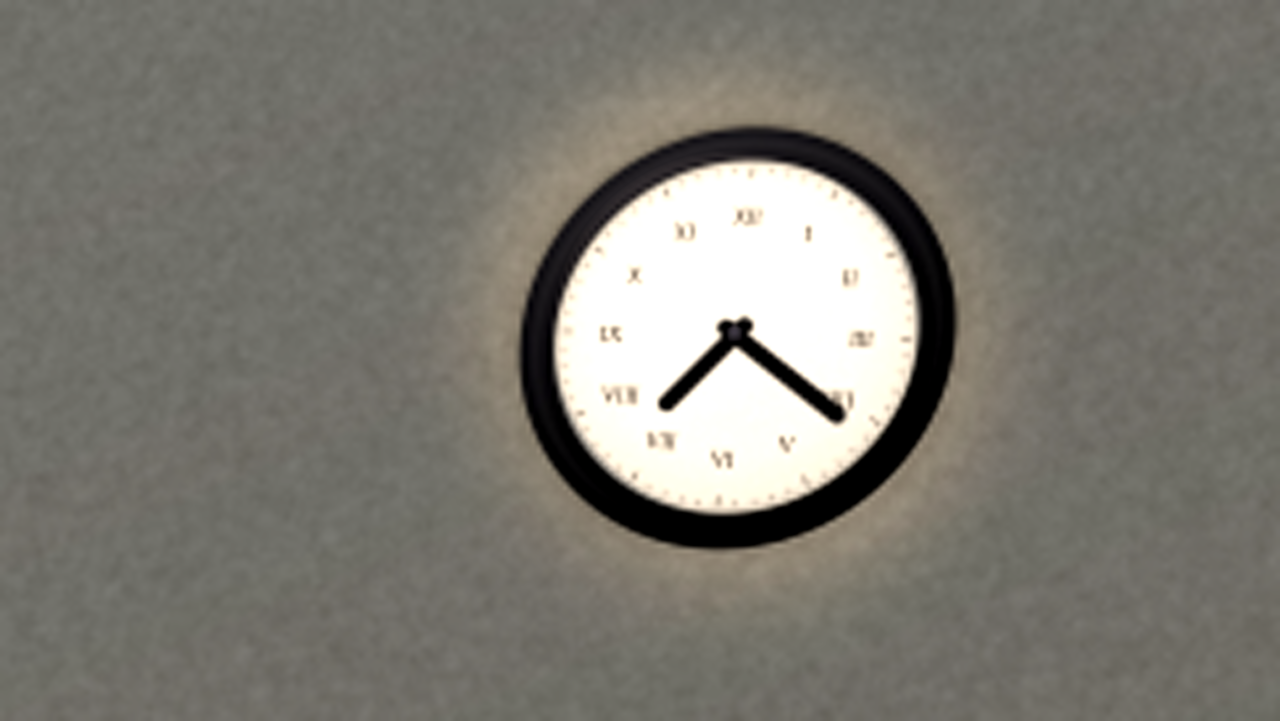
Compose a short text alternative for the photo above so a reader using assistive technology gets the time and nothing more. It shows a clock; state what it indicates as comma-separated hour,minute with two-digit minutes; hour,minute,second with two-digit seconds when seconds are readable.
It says 7,21
